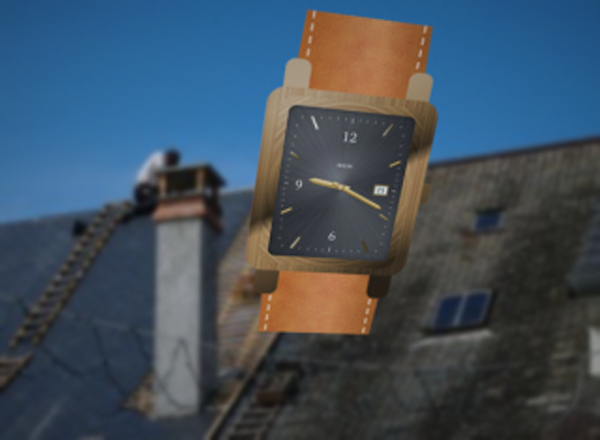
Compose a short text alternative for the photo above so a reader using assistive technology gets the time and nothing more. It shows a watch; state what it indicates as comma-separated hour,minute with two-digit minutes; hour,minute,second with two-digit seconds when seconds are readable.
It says 9,19
